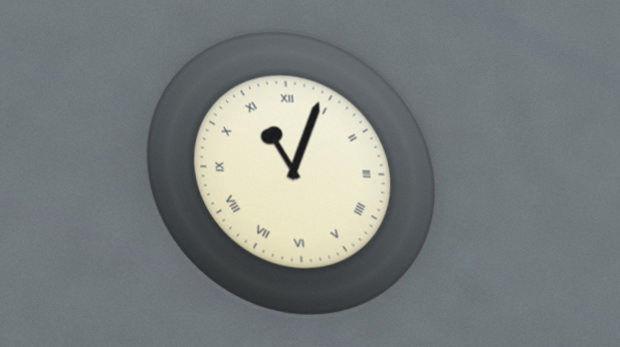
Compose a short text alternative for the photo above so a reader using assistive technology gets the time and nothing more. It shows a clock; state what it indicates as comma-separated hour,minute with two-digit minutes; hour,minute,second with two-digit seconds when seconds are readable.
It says 11,04
